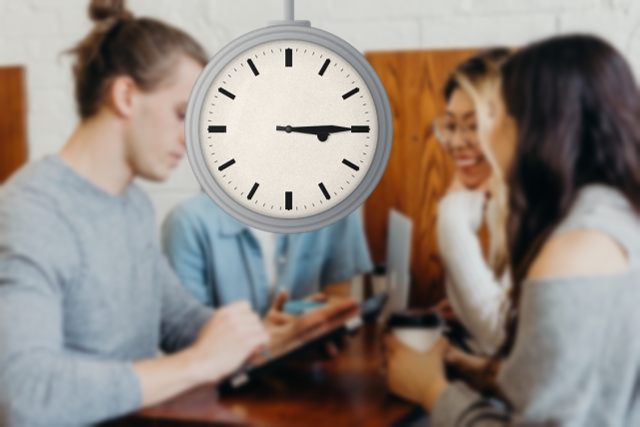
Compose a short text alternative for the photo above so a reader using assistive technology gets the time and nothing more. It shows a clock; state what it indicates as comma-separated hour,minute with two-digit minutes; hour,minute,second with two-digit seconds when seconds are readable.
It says 3,15
